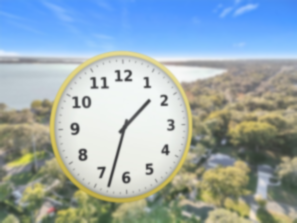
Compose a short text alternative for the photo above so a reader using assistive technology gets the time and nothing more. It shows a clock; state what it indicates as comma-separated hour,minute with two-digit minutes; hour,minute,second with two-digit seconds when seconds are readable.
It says 1,33
